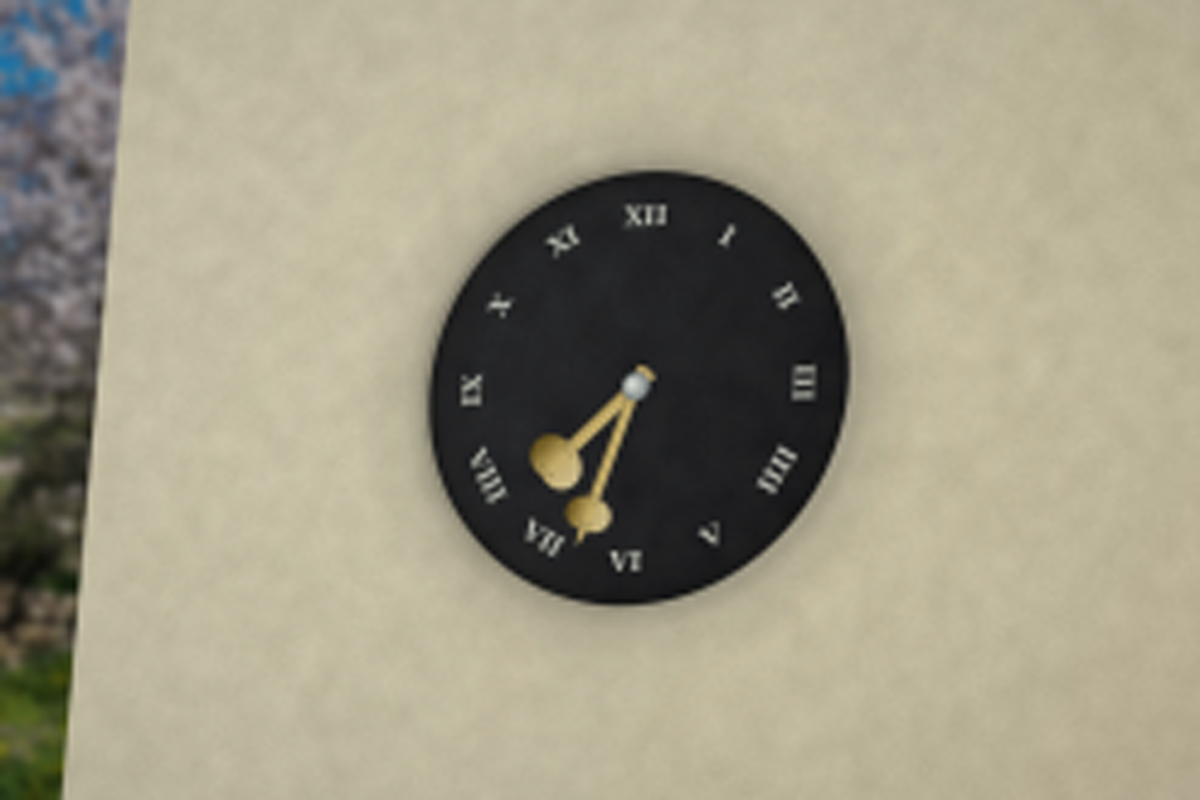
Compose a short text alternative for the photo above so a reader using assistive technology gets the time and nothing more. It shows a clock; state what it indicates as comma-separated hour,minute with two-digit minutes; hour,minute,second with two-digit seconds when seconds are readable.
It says 7,33
